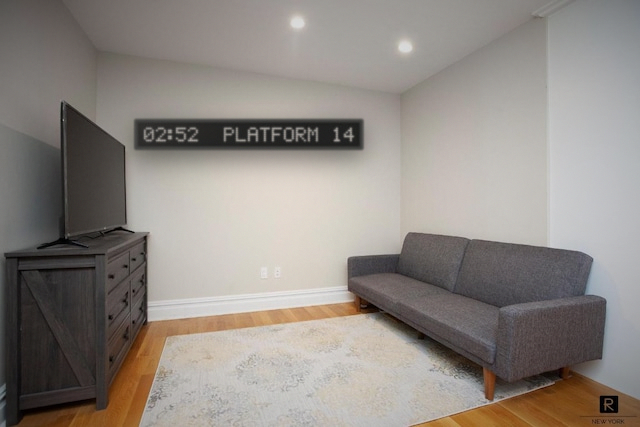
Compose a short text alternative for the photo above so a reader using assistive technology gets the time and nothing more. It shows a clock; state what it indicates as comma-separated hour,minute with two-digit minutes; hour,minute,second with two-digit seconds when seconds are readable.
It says 2,52
